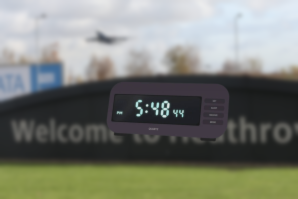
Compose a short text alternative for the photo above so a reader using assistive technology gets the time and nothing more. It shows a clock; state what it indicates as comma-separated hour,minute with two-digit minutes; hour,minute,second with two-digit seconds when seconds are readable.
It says 5,48,44
